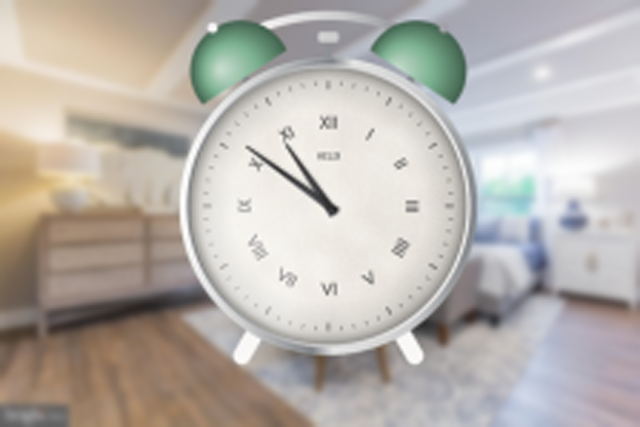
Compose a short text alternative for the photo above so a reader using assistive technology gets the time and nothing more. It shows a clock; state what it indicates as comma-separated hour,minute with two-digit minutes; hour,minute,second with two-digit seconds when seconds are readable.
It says 10,51
